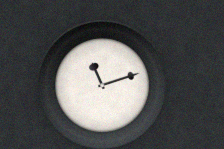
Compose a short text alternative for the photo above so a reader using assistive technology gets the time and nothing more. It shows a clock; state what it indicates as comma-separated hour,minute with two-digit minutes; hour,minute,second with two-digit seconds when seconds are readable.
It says 11,12
